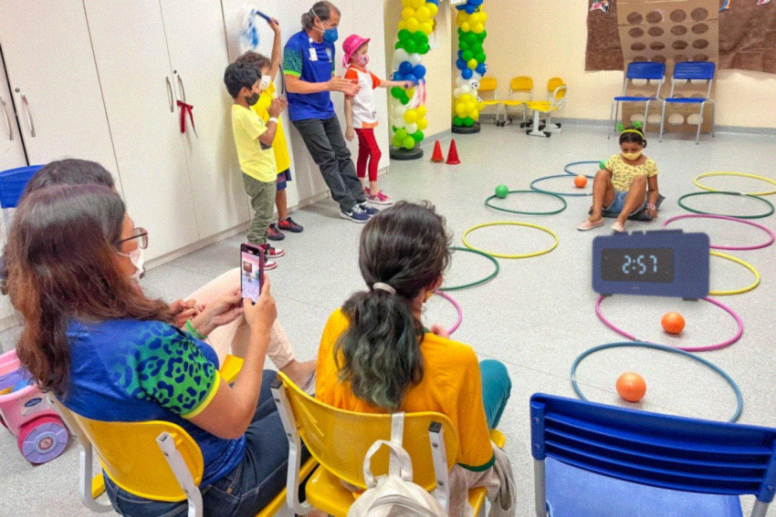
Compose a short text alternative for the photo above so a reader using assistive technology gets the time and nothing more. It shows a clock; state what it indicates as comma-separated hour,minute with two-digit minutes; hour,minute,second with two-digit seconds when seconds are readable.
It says 2,57
